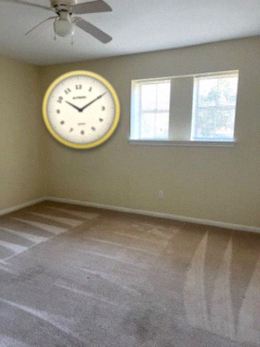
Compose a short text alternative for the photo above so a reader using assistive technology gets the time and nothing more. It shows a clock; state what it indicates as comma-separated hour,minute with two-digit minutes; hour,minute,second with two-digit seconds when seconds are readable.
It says 10,10
